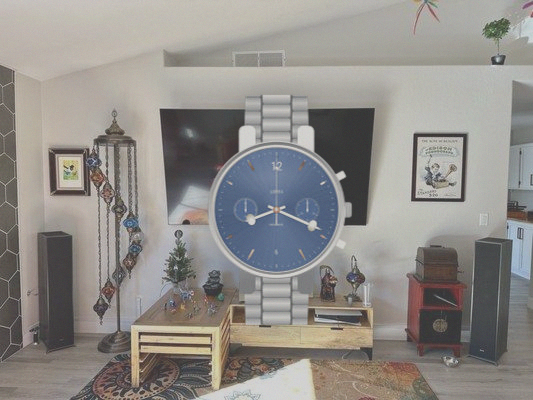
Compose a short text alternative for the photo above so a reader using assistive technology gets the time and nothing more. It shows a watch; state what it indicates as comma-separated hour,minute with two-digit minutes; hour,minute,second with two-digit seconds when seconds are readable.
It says 8,19
